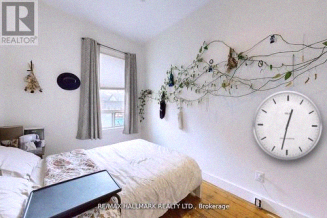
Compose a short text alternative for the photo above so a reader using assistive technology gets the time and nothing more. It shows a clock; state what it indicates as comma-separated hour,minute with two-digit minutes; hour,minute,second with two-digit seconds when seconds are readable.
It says 12,32
